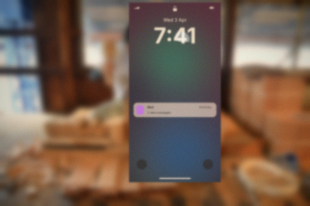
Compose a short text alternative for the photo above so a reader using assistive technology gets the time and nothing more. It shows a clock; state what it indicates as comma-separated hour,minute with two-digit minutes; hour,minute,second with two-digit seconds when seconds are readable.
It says 7,41
